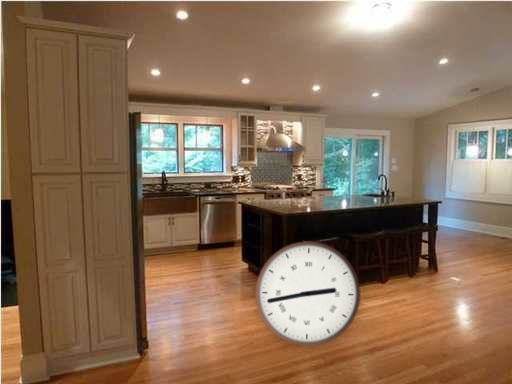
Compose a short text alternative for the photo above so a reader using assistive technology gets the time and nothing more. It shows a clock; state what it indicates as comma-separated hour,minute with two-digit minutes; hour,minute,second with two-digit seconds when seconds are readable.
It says 2,43
